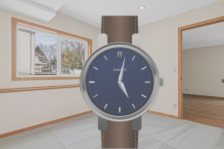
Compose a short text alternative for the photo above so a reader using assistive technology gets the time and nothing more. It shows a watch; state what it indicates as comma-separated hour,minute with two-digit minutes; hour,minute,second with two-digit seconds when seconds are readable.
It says 5,02
